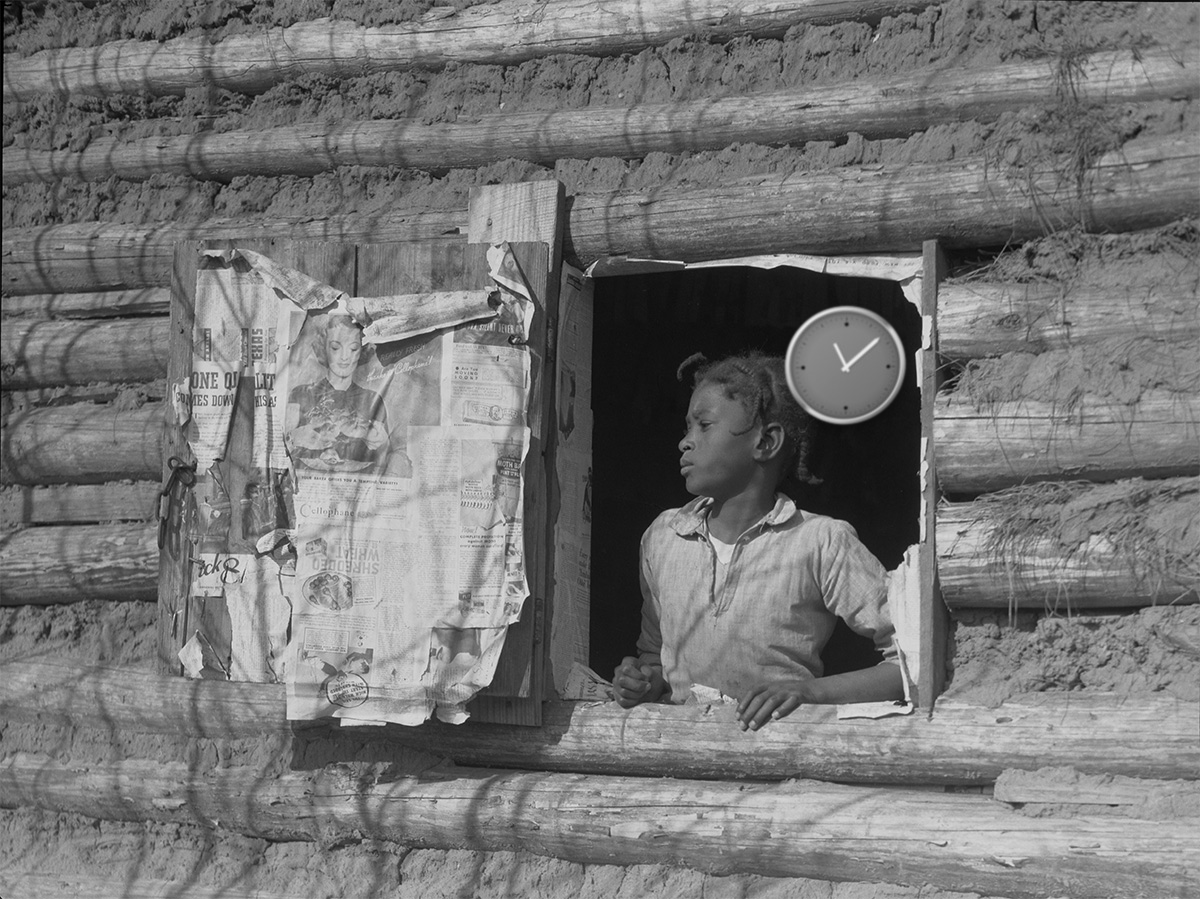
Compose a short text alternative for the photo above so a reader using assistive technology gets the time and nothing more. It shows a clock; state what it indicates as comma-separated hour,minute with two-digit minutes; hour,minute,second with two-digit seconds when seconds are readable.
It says 11,08
